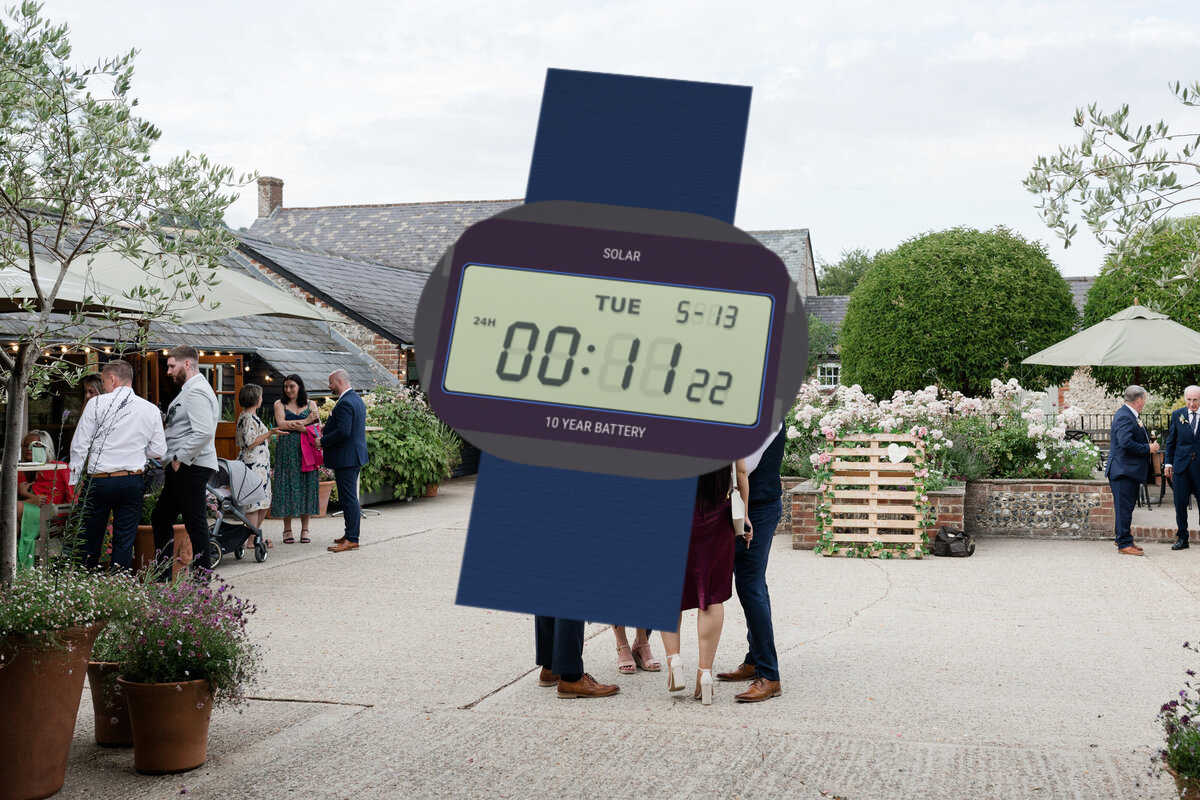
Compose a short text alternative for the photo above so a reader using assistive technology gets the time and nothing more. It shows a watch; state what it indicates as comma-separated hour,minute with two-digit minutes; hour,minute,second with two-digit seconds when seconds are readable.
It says 0,11,22
